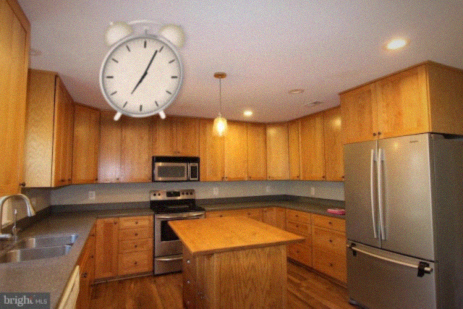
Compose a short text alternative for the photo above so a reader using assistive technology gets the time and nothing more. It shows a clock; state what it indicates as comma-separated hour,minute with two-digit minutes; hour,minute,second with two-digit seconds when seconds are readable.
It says 7,04
